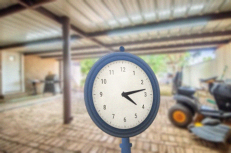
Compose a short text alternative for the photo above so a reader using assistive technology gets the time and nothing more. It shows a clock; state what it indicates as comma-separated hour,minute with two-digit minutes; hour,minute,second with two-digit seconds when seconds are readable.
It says 4,13
